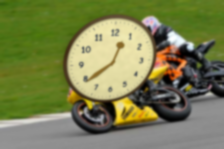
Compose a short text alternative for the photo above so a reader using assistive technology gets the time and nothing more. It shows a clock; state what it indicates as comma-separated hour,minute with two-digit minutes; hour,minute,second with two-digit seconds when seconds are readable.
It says 12,39
